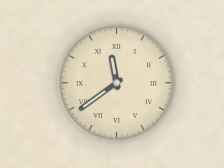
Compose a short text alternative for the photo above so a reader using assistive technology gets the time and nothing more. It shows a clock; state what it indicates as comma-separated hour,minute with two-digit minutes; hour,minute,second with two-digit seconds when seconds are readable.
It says 11,39
